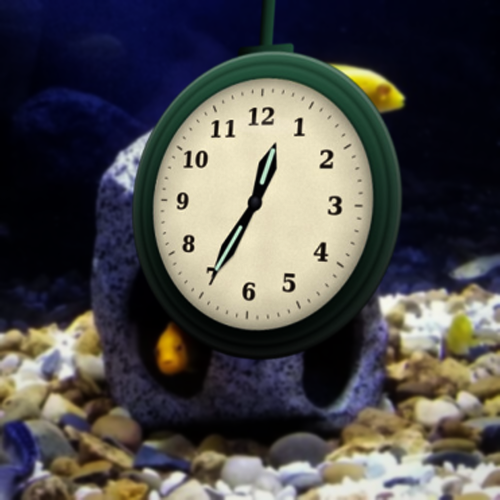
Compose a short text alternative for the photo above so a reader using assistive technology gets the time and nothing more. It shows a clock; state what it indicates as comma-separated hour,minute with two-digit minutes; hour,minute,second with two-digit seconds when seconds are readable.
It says 12,35
